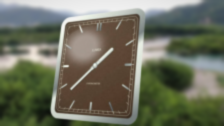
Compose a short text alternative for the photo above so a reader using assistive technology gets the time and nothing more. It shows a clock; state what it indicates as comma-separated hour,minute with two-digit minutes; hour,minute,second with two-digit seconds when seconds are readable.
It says 1,38
